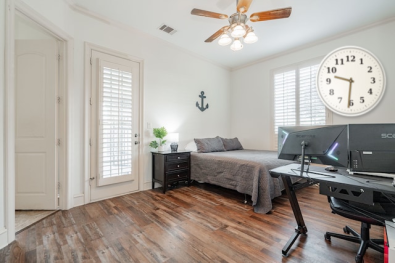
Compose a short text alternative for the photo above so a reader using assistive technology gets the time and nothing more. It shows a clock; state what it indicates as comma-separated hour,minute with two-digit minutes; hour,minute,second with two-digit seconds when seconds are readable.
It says 9,31
